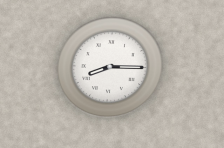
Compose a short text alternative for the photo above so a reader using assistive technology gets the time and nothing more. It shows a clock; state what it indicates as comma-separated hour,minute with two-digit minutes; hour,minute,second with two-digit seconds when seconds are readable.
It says 8,15
